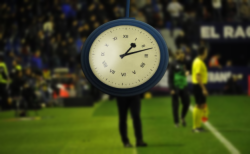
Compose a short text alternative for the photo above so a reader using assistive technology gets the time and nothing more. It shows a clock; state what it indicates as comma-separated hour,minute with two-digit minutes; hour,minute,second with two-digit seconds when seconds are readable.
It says 1,12
